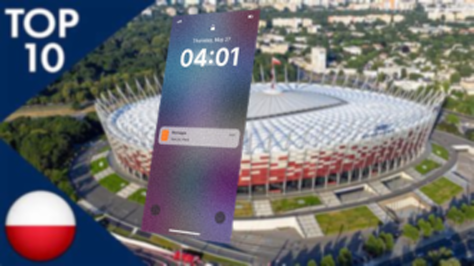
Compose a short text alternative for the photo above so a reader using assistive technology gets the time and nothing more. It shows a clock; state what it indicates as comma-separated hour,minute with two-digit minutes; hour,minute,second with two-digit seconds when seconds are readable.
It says 4,01
